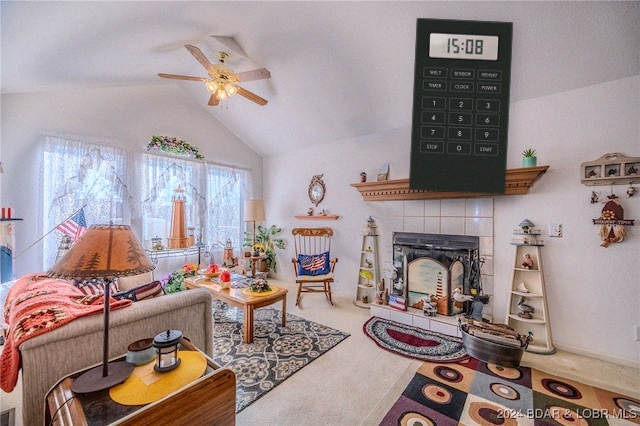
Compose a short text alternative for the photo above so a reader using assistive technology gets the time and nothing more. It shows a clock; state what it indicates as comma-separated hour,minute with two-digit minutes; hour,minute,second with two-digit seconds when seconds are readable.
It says 15,08
